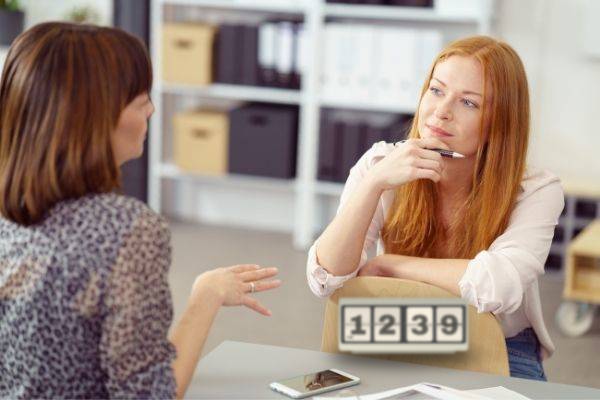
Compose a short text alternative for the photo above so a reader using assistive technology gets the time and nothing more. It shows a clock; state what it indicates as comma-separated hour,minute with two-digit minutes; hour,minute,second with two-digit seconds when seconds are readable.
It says 12,39
